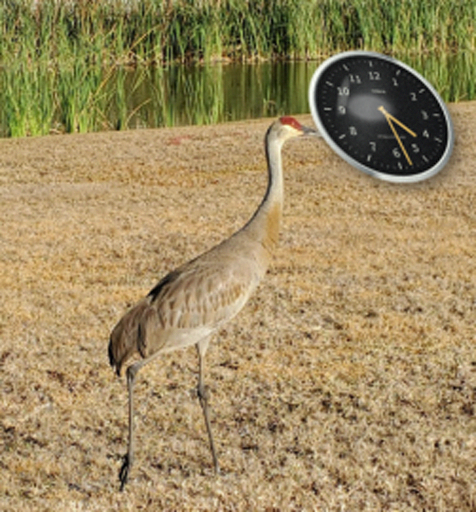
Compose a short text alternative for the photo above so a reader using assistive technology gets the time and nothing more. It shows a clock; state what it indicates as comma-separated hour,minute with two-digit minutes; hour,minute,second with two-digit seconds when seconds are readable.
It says 4,28
